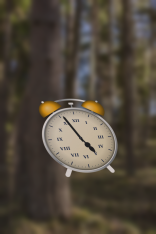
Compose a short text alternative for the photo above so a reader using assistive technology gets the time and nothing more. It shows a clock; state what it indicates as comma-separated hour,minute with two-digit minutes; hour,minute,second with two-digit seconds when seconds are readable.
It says 4,56
